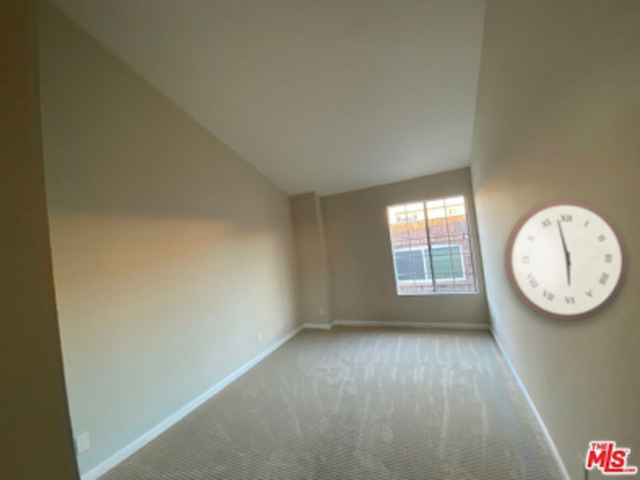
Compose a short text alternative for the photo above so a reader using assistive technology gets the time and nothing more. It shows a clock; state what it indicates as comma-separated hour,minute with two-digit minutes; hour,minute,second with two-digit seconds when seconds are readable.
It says 5,58
